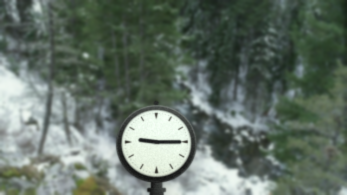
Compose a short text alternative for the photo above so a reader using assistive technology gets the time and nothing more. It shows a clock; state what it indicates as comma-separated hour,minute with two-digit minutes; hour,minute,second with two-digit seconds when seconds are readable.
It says 9,15
